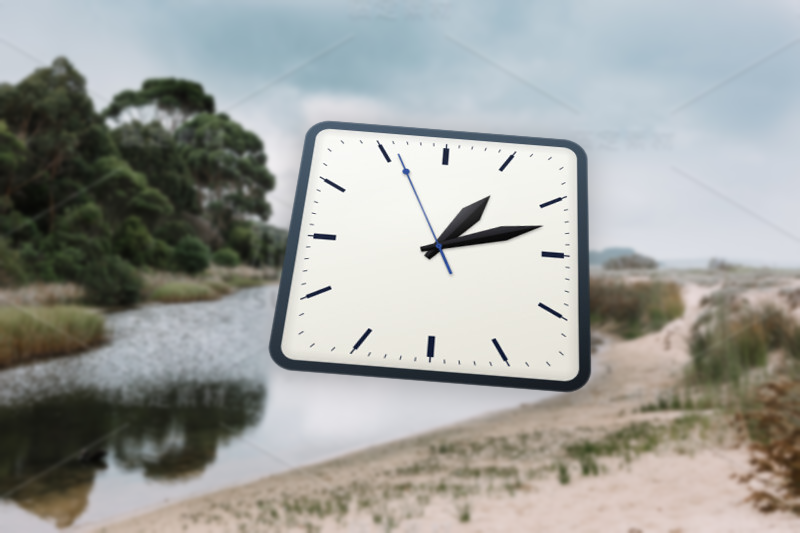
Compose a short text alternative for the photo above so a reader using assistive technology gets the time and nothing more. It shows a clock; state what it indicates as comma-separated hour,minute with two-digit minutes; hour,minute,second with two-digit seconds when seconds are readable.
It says 1,11,56
